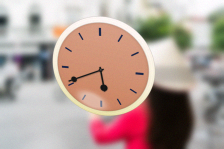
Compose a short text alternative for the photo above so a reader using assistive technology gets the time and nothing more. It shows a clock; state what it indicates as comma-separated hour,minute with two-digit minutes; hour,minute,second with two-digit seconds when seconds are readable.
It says 5,41
